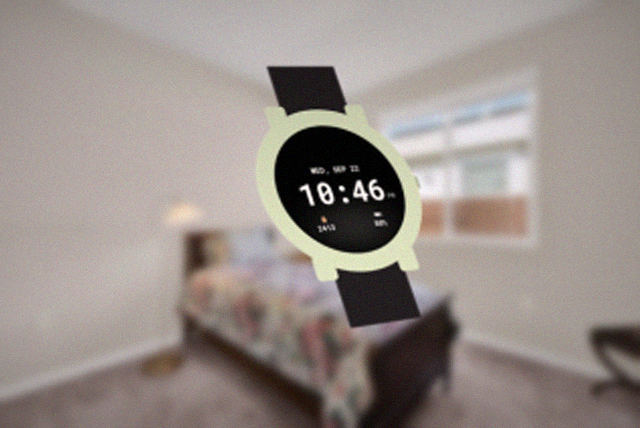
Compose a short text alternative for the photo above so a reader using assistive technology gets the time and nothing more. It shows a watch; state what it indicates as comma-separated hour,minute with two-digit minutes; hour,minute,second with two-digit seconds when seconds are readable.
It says 10,46
